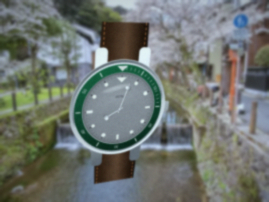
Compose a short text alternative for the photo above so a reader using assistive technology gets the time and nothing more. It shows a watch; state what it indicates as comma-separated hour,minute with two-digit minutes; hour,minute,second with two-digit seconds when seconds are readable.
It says 8,03
